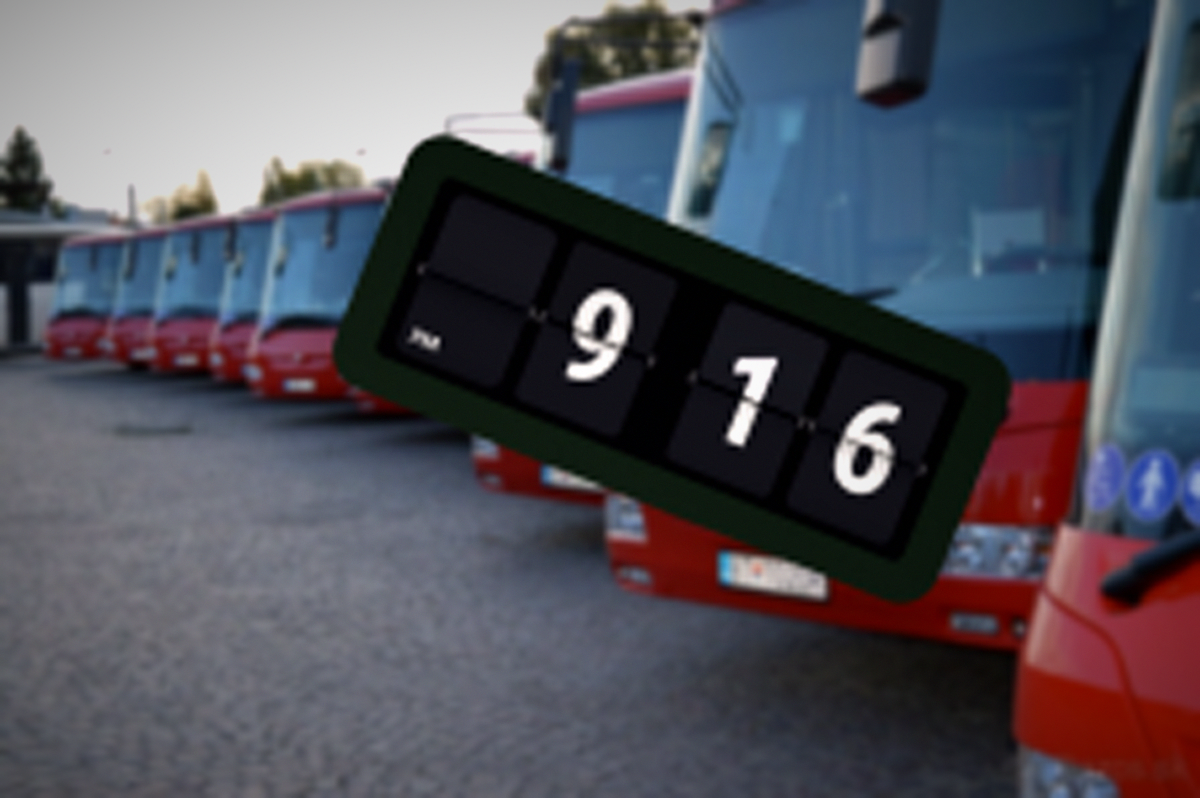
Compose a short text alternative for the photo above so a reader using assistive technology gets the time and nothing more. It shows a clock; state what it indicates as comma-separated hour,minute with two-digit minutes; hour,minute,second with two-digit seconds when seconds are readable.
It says 9,16
